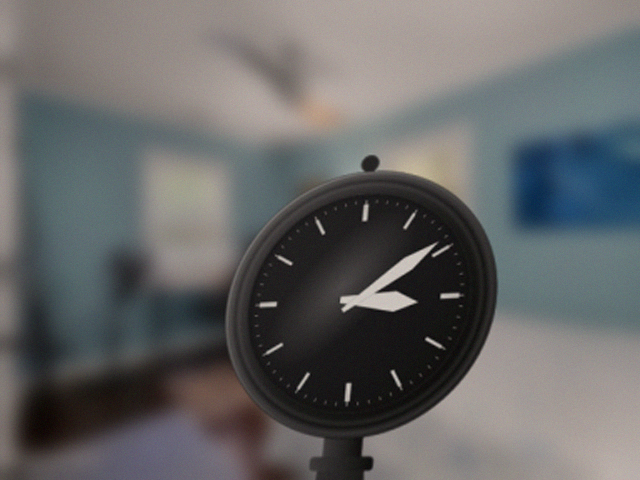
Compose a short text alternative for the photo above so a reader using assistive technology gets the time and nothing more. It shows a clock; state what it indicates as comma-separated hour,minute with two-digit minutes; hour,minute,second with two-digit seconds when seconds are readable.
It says 3,09
